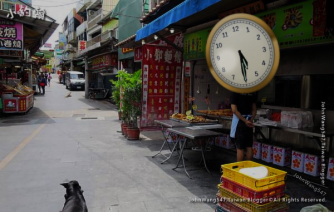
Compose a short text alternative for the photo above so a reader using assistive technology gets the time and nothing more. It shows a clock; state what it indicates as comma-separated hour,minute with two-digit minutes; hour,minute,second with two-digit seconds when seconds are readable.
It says 5,30
